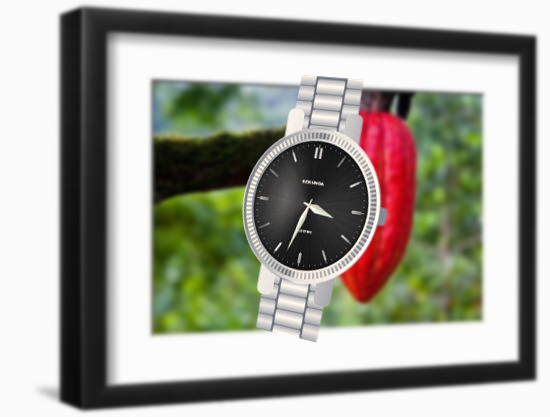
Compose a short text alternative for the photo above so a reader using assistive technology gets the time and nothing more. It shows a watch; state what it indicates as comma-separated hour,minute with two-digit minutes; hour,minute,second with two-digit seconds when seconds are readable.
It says 3,33
